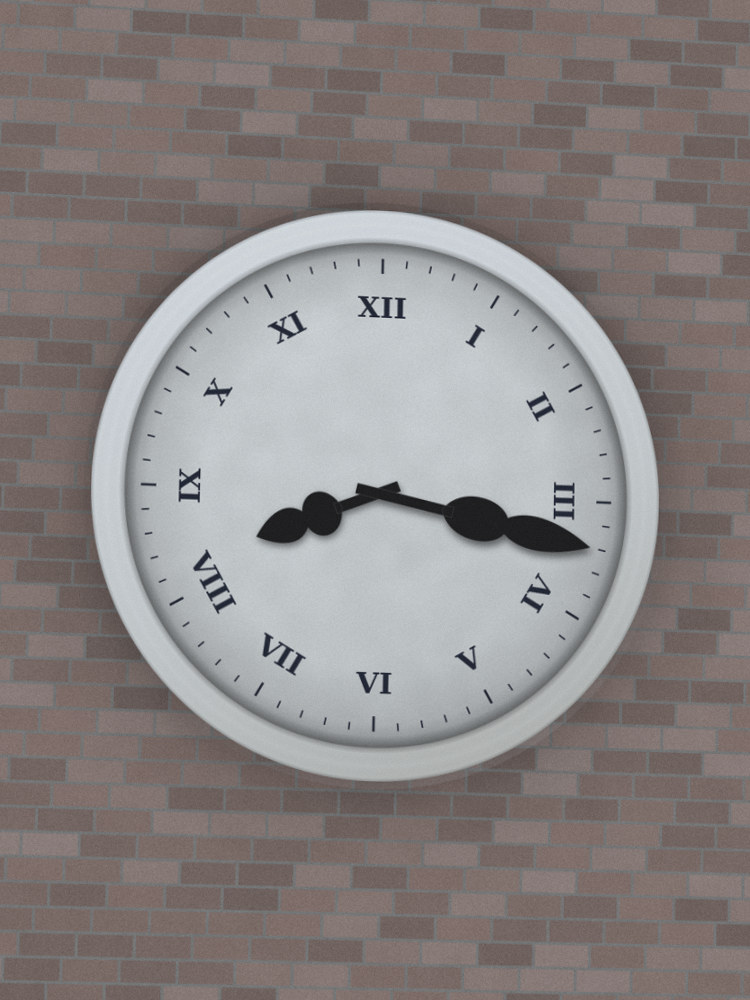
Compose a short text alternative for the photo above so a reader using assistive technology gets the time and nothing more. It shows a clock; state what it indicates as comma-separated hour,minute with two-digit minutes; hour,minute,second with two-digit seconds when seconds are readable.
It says 8,17
